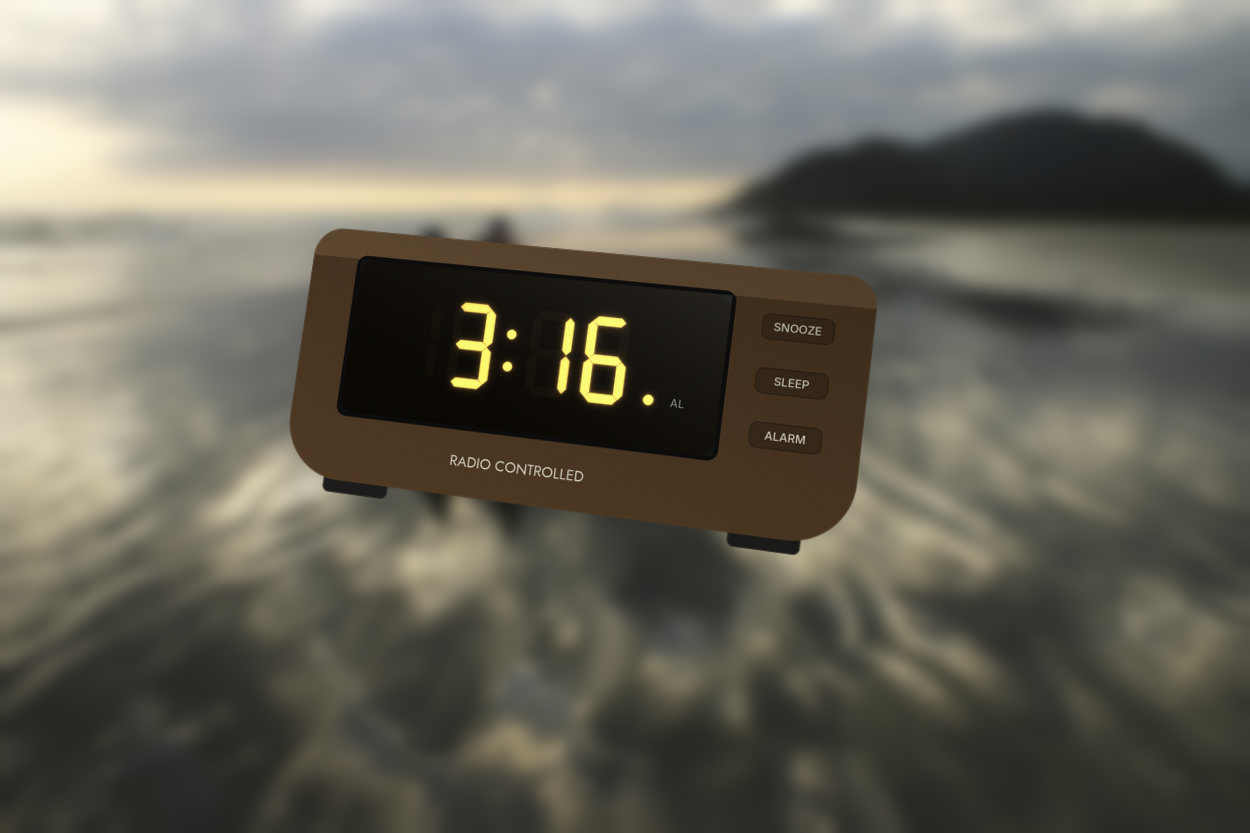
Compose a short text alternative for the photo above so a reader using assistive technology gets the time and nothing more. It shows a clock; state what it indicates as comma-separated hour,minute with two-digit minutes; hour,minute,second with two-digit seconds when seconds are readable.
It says 3,16
